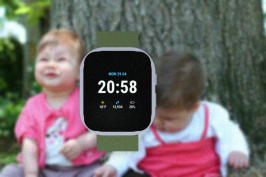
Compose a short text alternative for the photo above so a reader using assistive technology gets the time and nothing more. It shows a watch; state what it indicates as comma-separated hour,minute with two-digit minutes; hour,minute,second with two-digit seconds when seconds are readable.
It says 20,58
